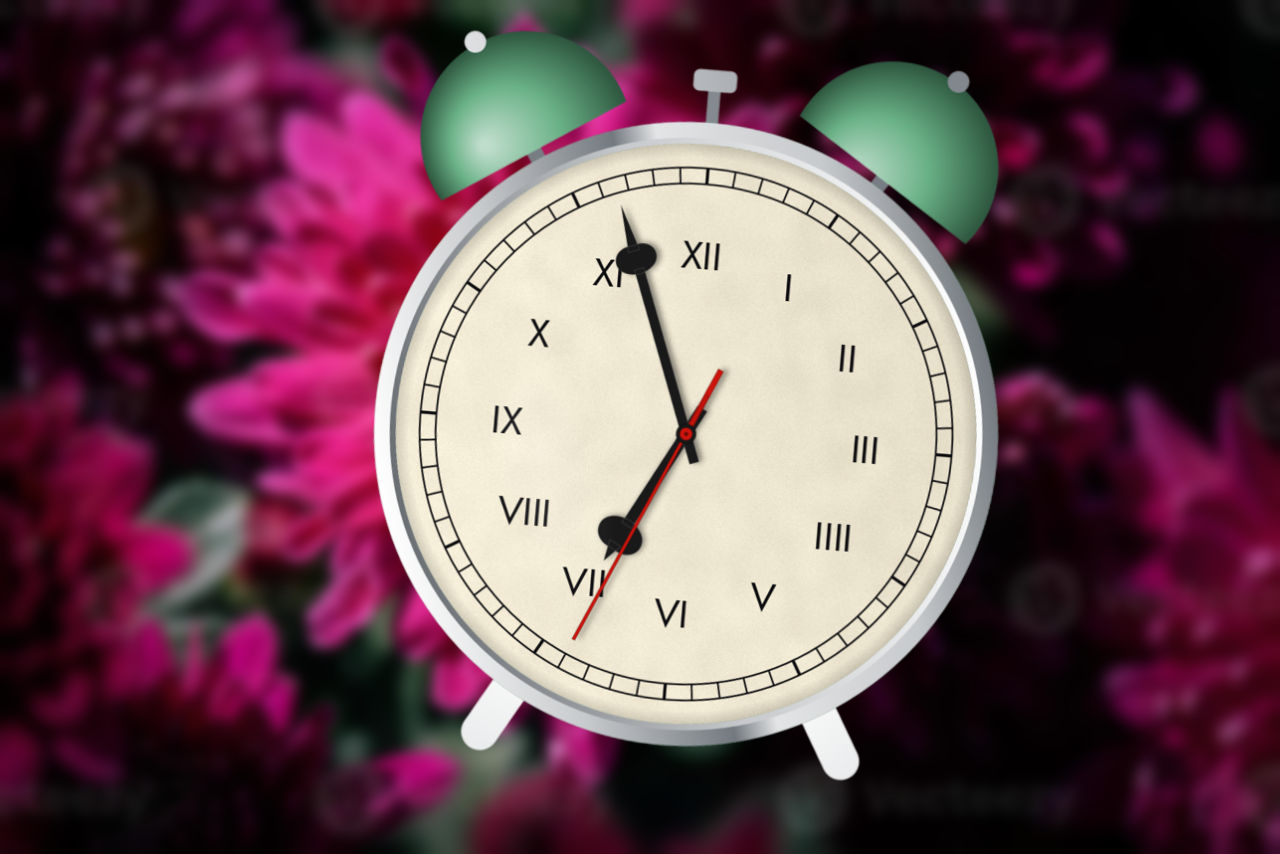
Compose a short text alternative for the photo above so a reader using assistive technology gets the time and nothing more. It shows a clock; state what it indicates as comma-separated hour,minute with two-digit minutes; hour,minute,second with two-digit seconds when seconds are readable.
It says 6,56,34
